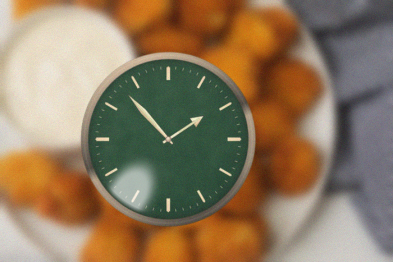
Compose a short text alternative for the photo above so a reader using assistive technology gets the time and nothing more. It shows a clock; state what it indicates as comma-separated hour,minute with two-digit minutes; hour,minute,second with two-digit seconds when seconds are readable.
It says 1,53
